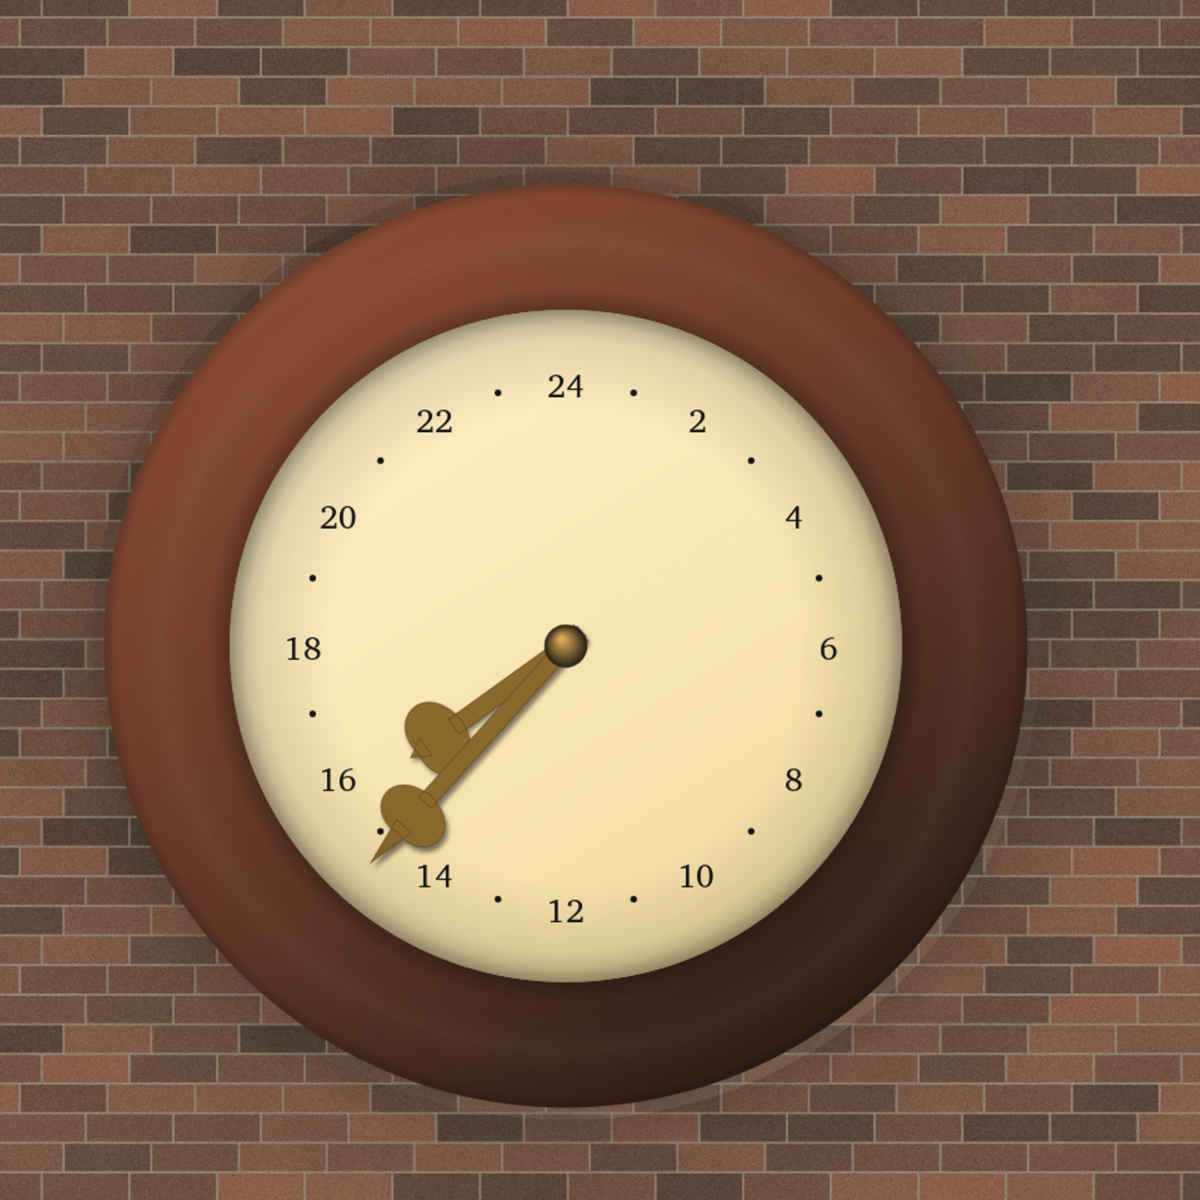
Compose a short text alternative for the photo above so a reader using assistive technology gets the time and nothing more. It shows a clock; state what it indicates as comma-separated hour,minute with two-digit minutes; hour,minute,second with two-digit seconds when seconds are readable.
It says 15,37
